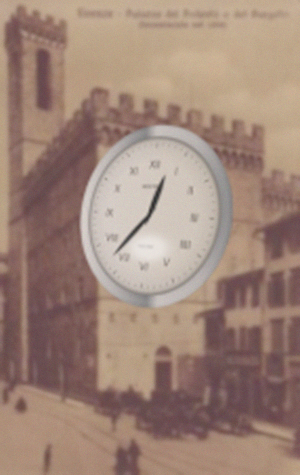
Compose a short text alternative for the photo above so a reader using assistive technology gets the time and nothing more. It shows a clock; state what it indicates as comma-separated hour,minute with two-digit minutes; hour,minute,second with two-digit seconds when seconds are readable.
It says 12,37
